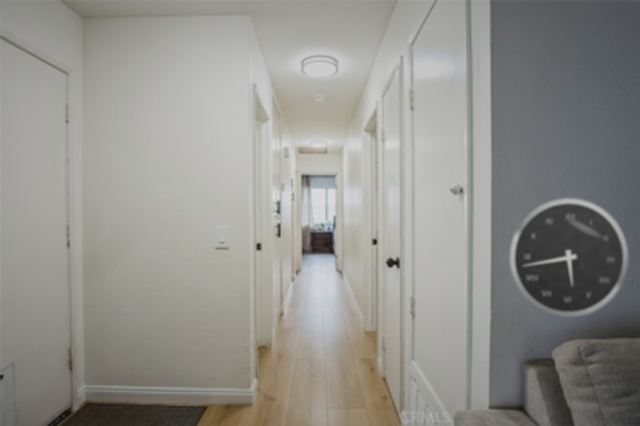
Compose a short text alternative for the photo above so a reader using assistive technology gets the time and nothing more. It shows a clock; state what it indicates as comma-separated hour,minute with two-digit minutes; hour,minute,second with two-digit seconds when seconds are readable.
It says 5,43
